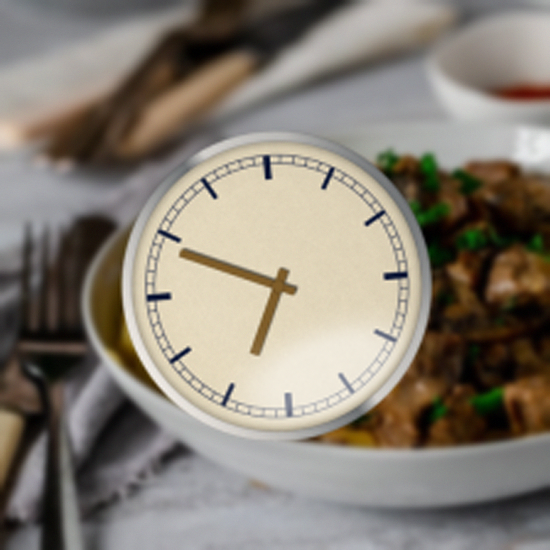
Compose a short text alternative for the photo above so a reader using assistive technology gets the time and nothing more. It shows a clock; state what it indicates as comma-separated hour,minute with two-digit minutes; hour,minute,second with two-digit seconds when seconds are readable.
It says 6,49
